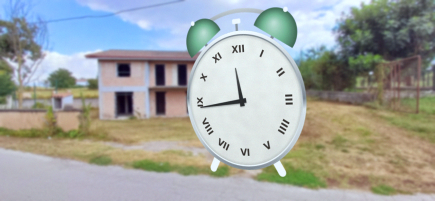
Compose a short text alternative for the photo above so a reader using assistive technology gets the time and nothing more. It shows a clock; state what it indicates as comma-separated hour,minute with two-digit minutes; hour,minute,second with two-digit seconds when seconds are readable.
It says 11,44
